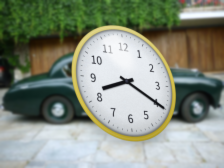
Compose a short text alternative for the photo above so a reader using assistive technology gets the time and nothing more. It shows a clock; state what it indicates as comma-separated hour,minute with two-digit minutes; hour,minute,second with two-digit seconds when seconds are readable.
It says 8,20
